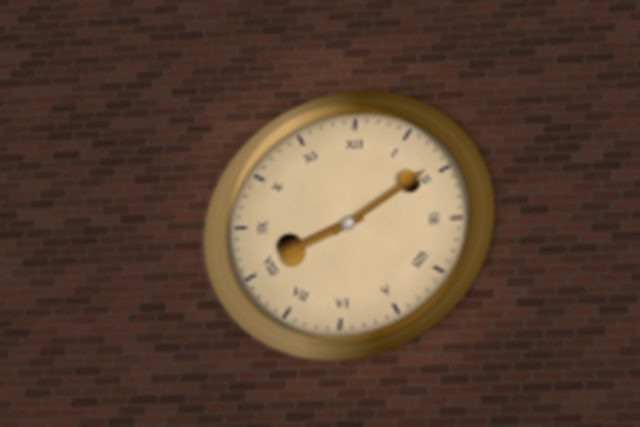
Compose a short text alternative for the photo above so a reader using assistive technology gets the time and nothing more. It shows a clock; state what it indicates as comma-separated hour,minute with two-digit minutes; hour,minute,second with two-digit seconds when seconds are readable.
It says 8,09
